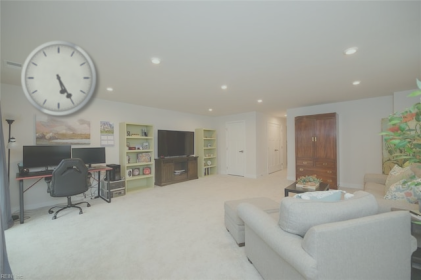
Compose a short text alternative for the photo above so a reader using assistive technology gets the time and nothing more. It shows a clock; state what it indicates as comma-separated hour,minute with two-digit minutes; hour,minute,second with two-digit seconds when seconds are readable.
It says 5,25
